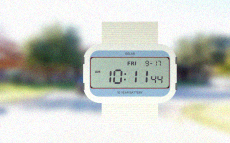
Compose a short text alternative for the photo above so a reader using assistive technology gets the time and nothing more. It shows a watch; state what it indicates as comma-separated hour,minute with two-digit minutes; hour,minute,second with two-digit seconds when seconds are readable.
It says 10,11,44
